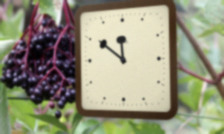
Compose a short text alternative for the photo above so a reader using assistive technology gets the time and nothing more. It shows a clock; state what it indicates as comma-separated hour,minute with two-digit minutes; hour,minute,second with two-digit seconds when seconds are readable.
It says 11,51
